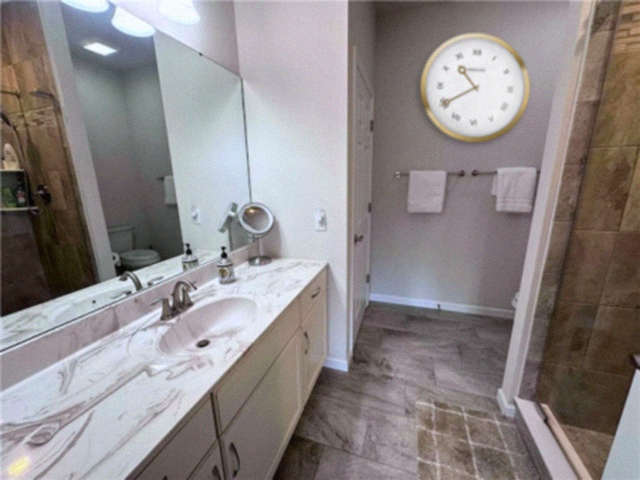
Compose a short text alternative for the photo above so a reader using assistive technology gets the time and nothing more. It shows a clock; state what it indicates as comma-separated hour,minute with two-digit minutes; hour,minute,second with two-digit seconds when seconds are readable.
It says 10,40
